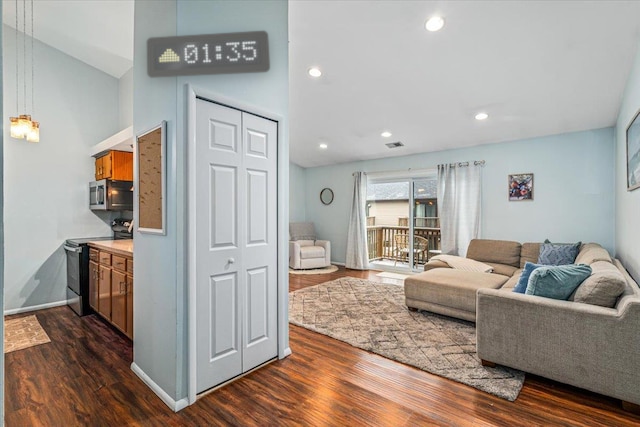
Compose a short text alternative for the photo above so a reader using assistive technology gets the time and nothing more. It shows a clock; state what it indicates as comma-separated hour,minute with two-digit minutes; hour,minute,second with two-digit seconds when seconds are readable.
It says 1,35
